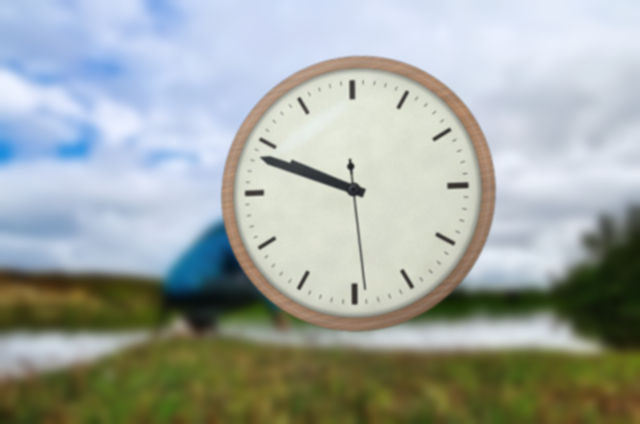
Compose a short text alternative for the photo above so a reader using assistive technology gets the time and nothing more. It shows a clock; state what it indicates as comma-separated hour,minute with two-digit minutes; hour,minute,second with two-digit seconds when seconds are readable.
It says 9,48,29
